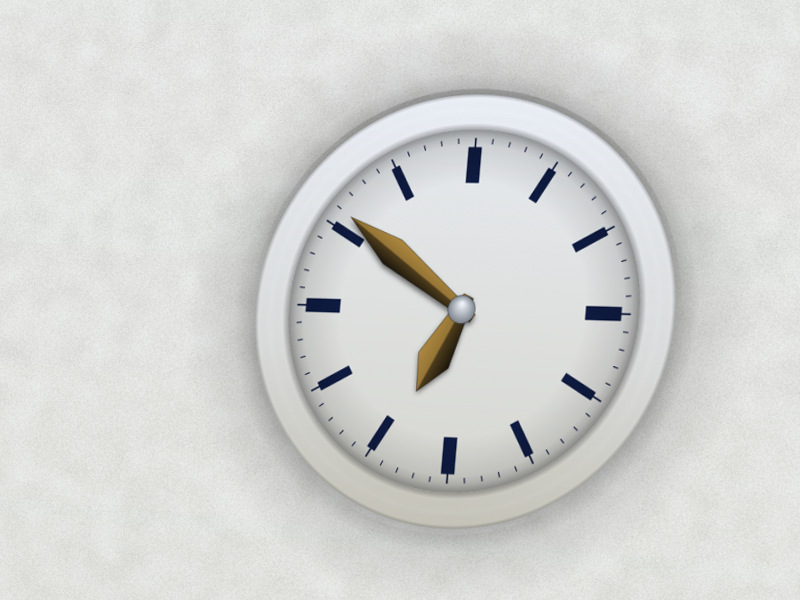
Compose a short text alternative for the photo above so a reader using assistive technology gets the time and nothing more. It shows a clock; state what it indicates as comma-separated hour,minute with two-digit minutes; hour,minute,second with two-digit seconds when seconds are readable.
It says 6,51
